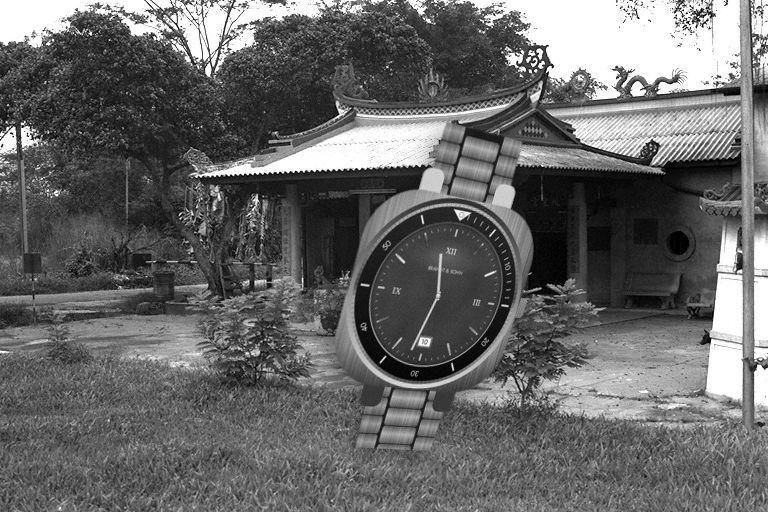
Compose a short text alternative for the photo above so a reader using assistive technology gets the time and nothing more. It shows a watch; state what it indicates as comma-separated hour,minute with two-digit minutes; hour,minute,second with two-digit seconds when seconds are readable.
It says 11,32
